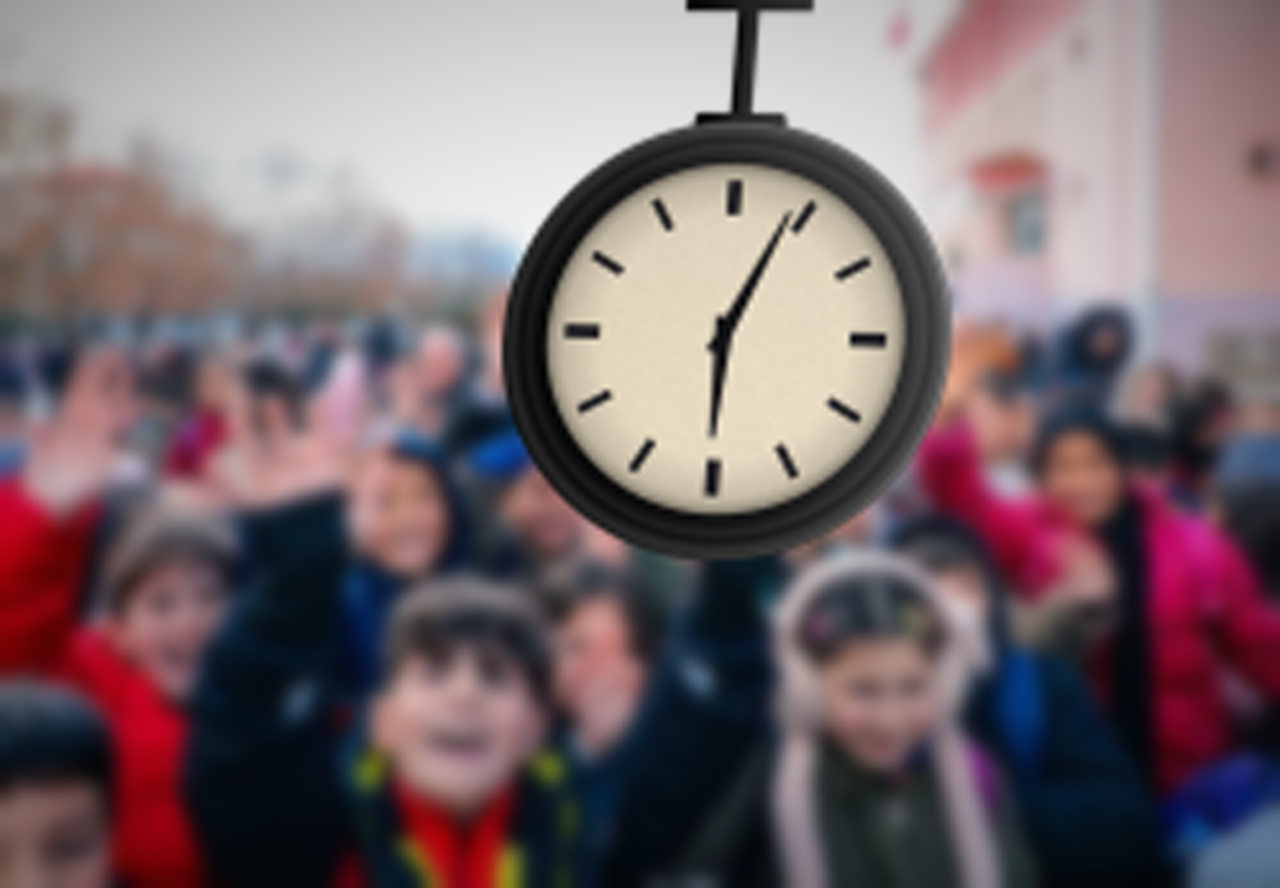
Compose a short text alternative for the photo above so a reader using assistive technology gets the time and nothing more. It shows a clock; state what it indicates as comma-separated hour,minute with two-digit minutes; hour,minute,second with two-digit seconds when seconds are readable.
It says 6,04
